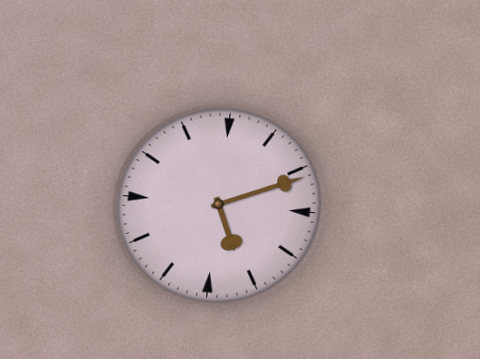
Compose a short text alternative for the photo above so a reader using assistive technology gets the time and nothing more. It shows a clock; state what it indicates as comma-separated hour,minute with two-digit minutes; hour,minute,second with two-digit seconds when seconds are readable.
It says 5,11
